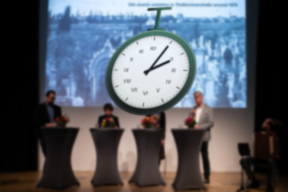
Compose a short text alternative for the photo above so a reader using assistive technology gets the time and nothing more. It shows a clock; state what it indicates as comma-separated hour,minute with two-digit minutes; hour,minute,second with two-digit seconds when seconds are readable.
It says 2,05
